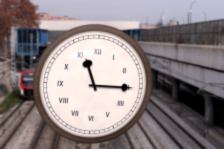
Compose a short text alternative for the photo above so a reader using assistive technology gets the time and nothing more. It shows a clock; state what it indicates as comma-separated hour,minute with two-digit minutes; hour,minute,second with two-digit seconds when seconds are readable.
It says 11,15
